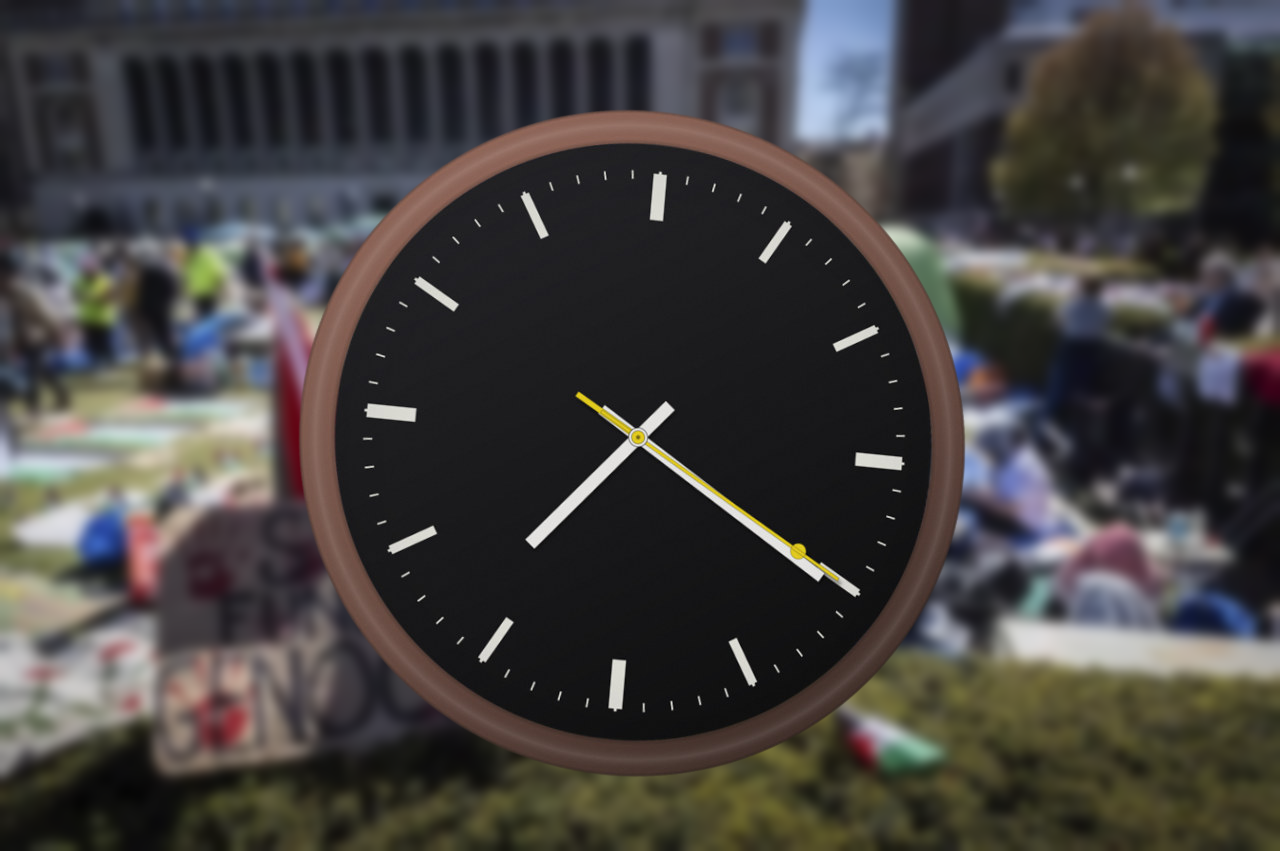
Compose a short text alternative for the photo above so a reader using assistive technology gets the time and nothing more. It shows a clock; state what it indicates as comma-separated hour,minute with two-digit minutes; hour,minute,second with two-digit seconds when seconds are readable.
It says 7,20,20
